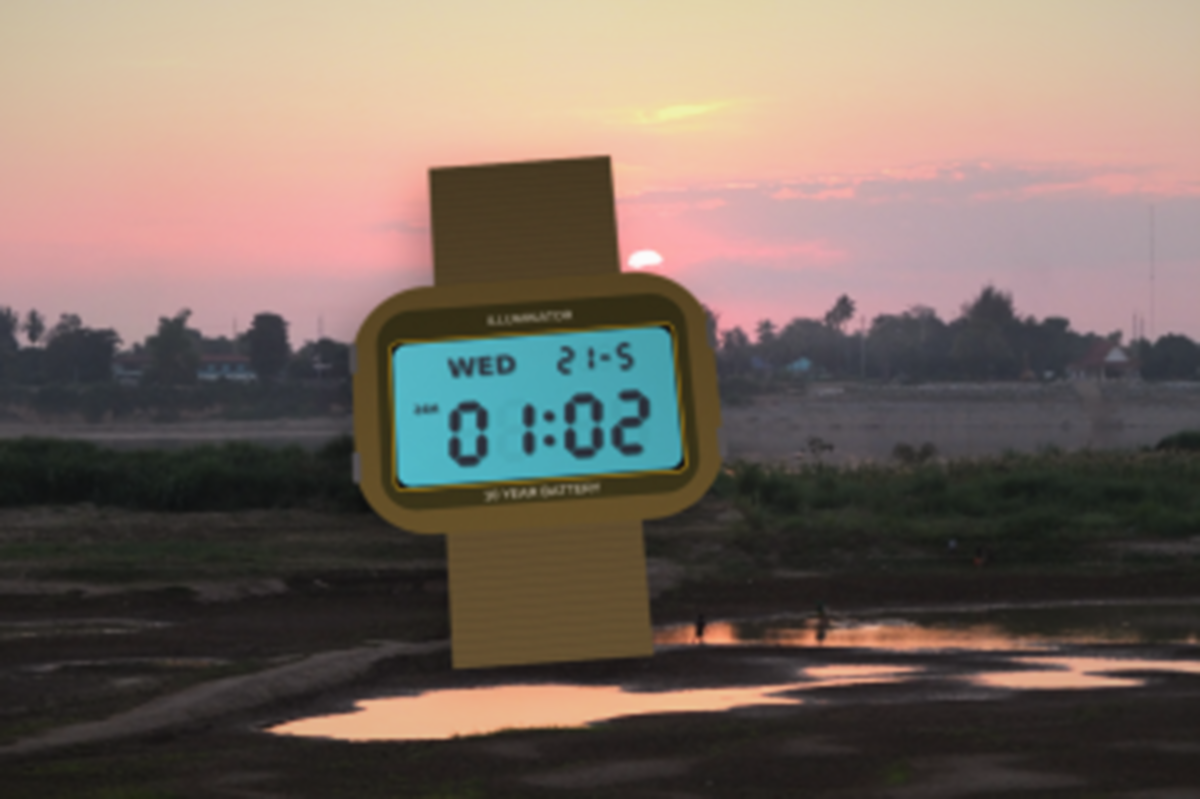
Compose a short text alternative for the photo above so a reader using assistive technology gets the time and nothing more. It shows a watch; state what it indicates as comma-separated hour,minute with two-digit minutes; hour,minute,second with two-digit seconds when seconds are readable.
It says 1,02
